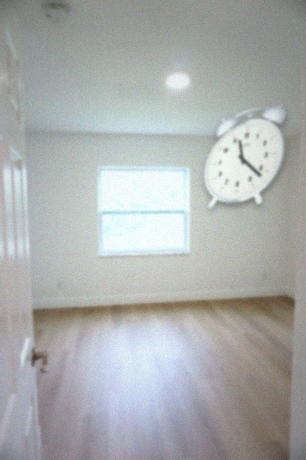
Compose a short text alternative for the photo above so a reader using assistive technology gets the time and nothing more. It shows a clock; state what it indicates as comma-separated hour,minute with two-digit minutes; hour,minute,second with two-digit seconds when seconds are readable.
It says 11,22
